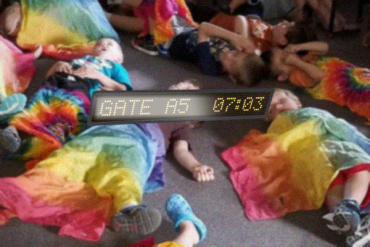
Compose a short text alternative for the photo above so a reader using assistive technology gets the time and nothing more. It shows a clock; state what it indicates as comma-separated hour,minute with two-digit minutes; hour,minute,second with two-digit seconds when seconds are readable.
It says 7,03
